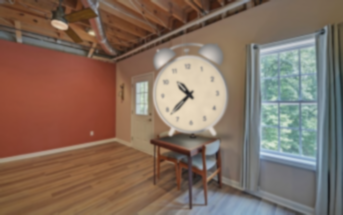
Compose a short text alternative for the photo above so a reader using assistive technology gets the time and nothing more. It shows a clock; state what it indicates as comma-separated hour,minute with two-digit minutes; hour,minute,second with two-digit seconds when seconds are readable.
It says 10,38
